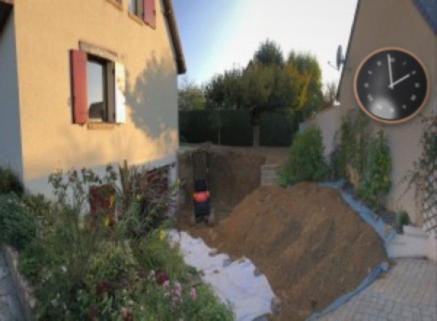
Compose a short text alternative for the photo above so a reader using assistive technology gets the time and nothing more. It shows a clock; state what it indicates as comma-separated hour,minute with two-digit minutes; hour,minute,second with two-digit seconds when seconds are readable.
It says 1,59
